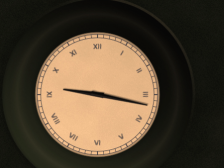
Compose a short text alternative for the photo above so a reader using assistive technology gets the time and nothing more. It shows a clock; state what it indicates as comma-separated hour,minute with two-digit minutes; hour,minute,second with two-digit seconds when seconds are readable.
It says 9,17
